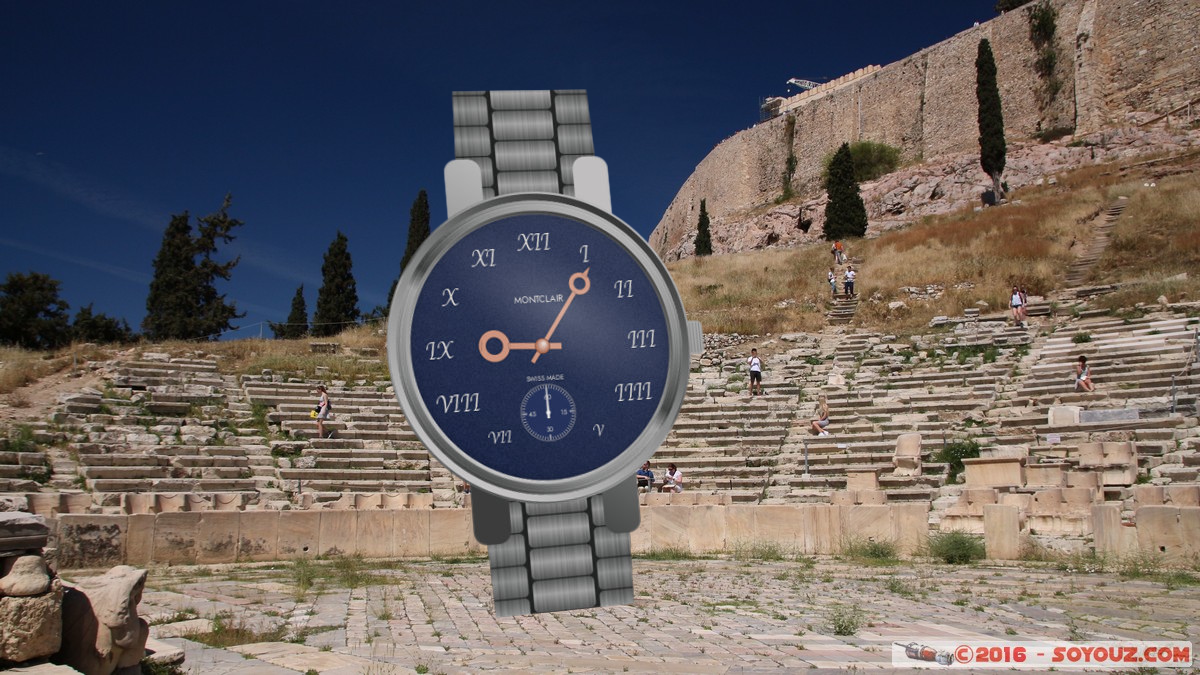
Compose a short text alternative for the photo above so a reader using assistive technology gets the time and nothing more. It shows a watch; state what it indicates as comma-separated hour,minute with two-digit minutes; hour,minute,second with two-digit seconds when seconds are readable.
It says 9,06
